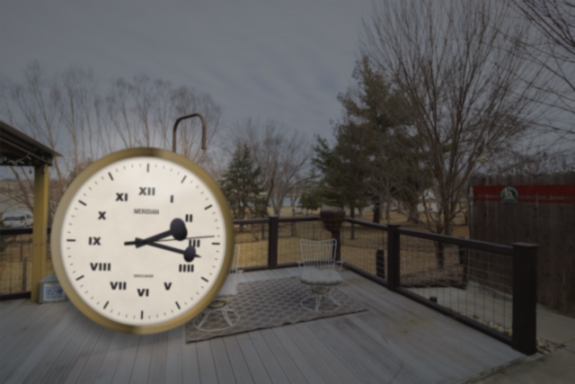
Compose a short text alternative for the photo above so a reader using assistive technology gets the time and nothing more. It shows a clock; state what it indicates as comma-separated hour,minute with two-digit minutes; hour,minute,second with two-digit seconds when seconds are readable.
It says 2,17,14
